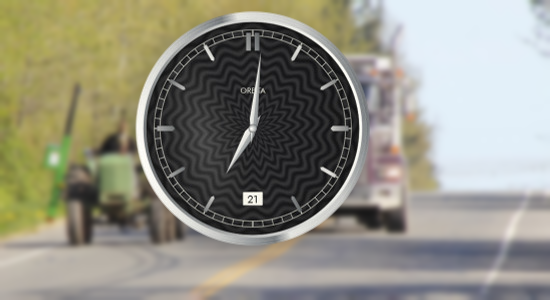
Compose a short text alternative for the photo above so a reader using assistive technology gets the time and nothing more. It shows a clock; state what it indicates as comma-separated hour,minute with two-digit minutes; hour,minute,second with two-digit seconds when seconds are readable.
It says 7,01
